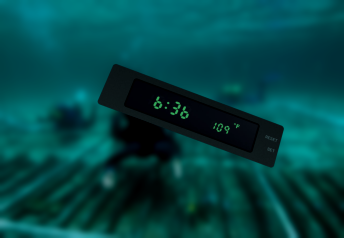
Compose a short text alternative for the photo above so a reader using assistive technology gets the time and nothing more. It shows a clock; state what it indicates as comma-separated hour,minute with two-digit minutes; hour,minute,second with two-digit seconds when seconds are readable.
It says 6,36
